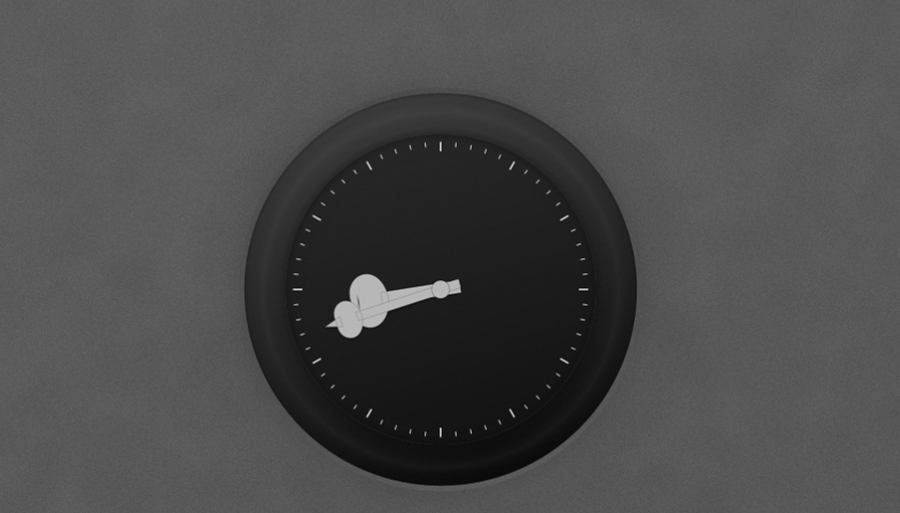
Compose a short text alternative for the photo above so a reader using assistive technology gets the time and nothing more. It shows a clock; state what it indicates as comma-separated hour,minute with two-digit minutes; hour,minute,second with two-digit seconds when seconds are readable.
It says 8,42
